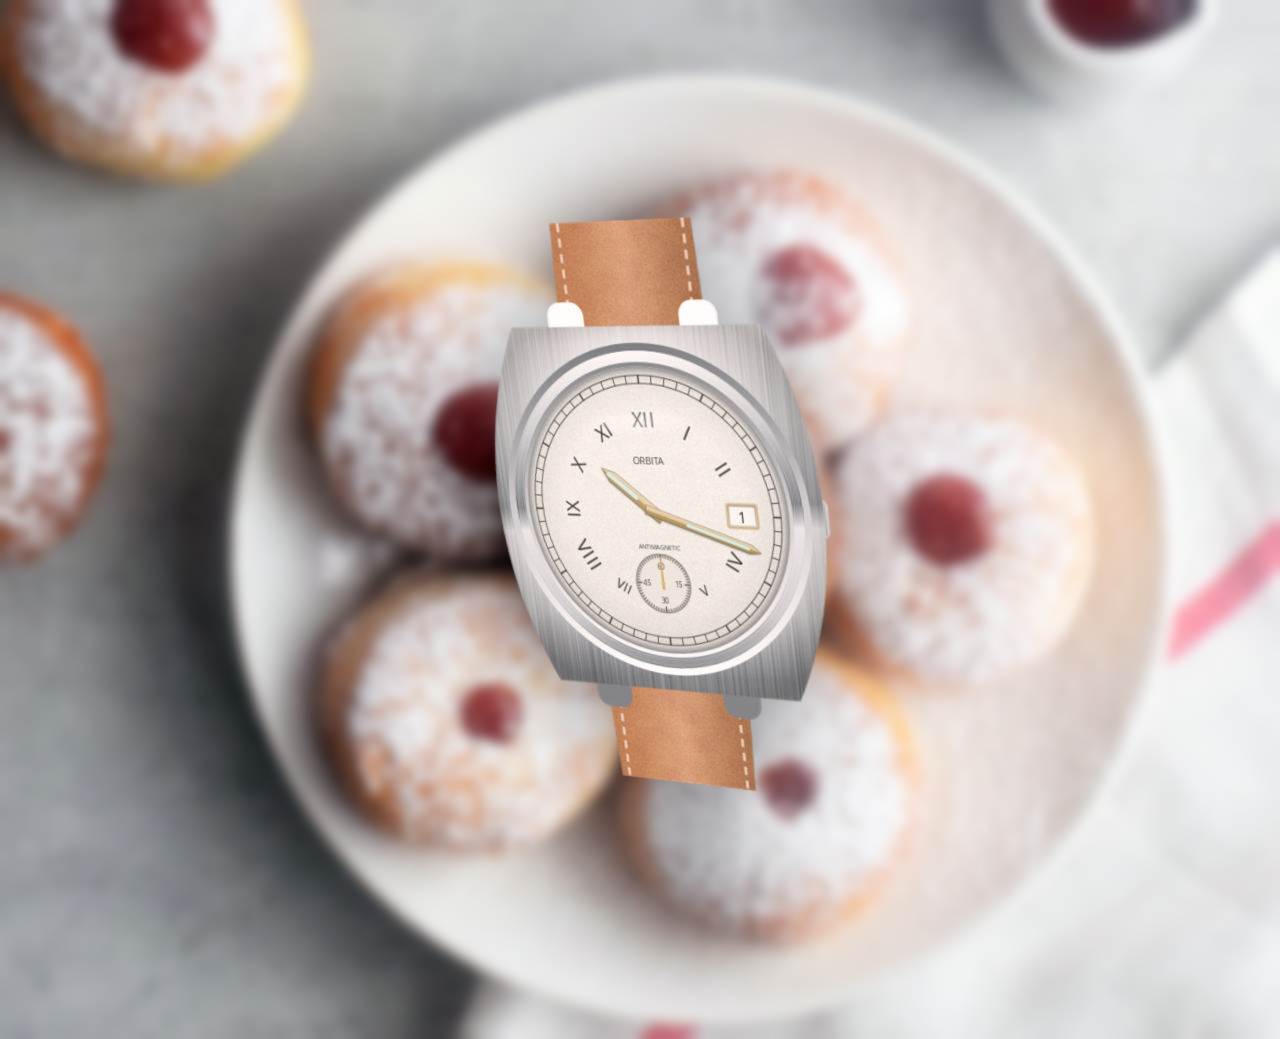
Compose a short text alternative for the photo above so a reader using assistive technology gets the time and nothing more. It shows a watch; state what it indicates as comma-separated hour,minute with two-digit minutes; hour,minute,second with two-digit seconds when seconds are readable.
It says 10,18
